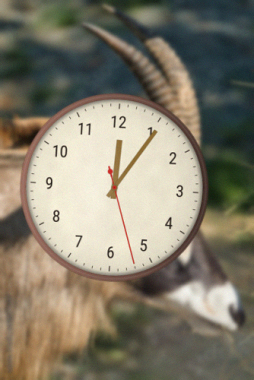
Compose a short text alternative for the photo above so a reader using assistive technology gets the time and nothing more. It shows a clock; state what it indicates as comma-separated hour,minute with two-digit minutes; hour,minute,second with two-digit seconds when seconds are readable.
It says 12,05,27
